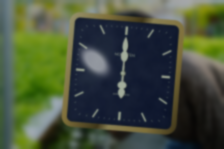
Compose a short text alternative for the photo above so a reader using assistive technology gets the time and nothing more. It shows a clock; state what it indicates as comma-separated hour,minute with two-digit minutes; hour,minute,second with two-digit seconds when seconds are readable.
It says 6,00
